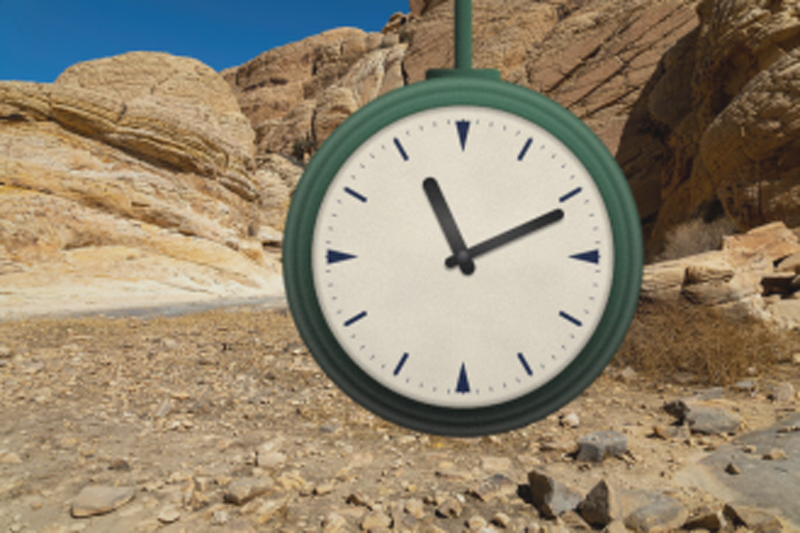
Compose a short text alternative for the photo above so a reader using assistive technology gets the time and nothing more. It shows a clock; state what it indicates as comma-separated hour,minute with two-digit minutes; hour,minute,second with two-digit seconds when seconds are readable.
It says 11,11
